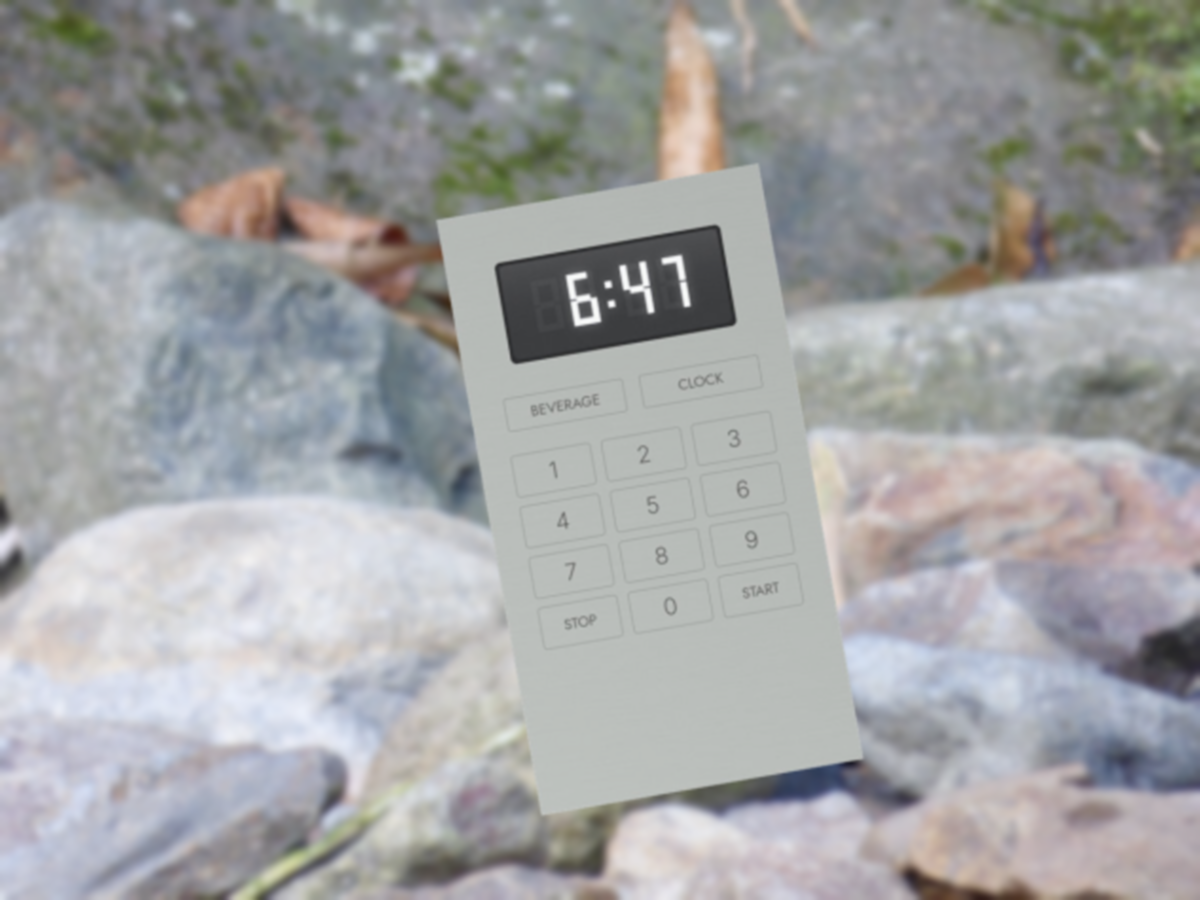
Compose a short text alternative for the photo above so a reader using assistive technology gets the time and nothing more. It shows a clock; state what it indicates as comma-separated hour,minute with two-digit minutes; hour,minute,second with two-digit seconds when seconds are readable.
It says 6,47
